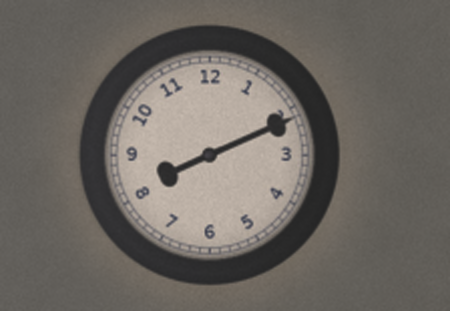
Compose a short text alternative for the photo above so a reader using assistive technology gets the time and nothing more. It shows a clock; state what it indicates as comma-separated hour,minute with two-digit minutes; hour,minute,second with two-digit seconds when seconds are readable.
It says 8,11
